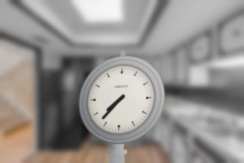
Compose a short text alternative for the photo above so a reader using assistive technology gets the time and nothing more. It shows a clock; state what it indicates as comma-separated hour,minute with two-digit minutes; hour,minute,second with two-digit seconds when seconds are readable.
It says 7,37
